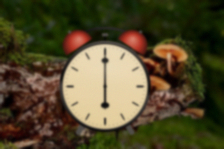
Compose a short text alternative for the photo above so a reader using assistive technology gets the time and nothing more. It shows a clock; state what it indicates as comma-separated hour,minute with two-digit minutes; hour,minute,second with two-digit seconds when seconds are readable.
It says 6,00
